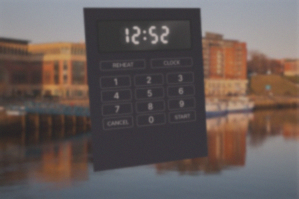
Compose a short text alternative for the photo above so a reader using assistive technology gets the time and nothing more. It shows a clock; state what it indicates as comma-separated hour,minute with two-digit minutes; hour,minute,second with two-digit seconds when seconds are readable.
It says 12,52
